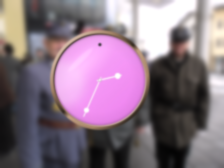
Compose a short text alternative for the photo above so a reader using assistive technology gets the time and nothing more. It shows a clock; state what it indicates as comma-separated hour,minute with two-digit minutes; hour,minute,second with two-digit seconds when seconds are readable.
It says 2,34
